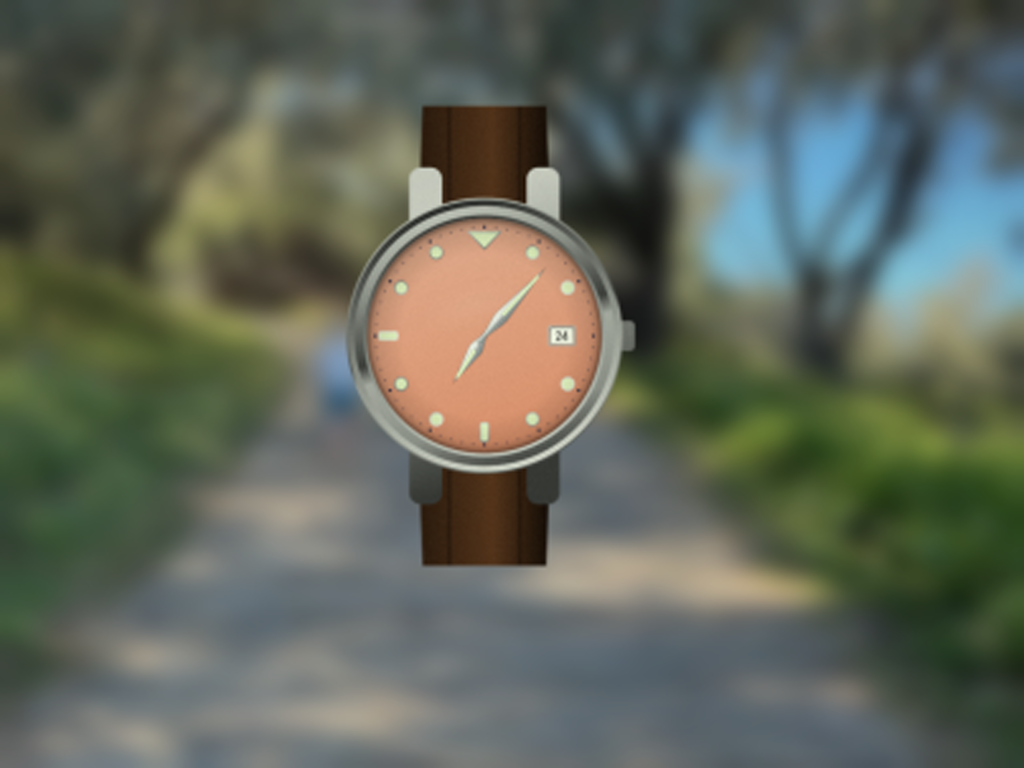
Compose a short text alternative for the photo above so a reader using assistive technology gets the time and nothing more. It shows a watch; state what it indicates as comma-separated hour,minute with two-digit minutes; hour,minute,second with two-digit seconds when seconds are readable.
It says 7,07
